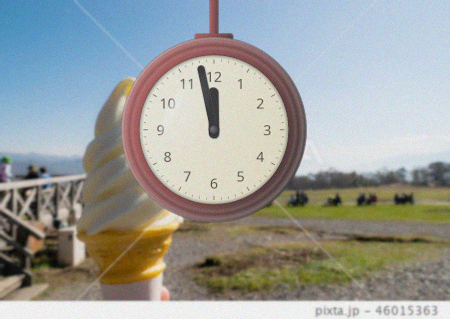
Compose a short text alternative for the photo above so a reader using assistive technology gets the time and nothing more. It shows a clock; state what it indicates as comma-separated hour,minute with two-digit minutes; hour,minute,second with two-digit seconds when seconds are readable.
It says 11,58
